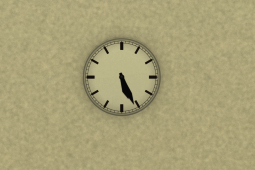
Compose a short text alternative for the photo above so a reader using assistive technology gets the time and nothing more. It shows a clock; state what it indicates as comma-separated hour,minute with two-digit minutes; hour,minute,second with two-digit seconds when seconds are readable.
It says 5,26
